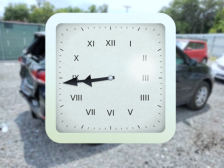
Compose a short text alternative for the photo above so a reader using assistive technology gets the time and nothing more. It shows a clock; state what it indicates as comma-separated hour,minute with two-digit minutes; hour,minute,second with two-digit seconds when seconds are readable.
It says 8,44
